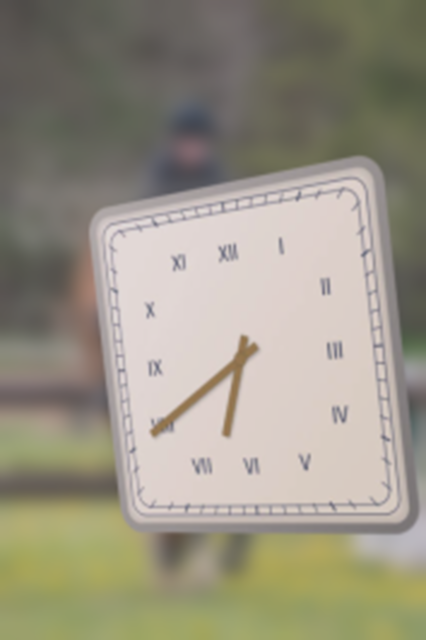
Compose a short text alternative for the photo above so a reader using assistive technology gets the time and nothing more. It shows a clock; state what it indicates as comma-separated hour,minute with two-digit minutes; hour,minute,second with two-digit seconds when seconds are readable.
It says 6,40
